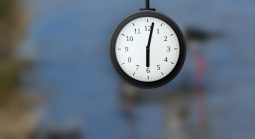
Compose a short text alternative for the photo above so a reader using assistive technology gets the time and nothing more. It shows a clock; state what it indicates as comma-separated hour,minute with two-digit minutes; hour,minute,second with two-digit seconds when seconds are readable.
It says 6,02
